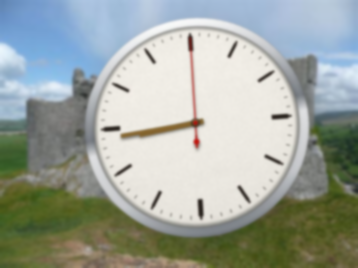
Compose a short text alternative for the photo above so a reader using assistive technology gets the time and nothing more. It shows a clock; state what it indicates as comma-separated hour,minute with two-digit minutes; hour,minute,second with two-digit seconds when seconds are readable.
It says 8,44,00
